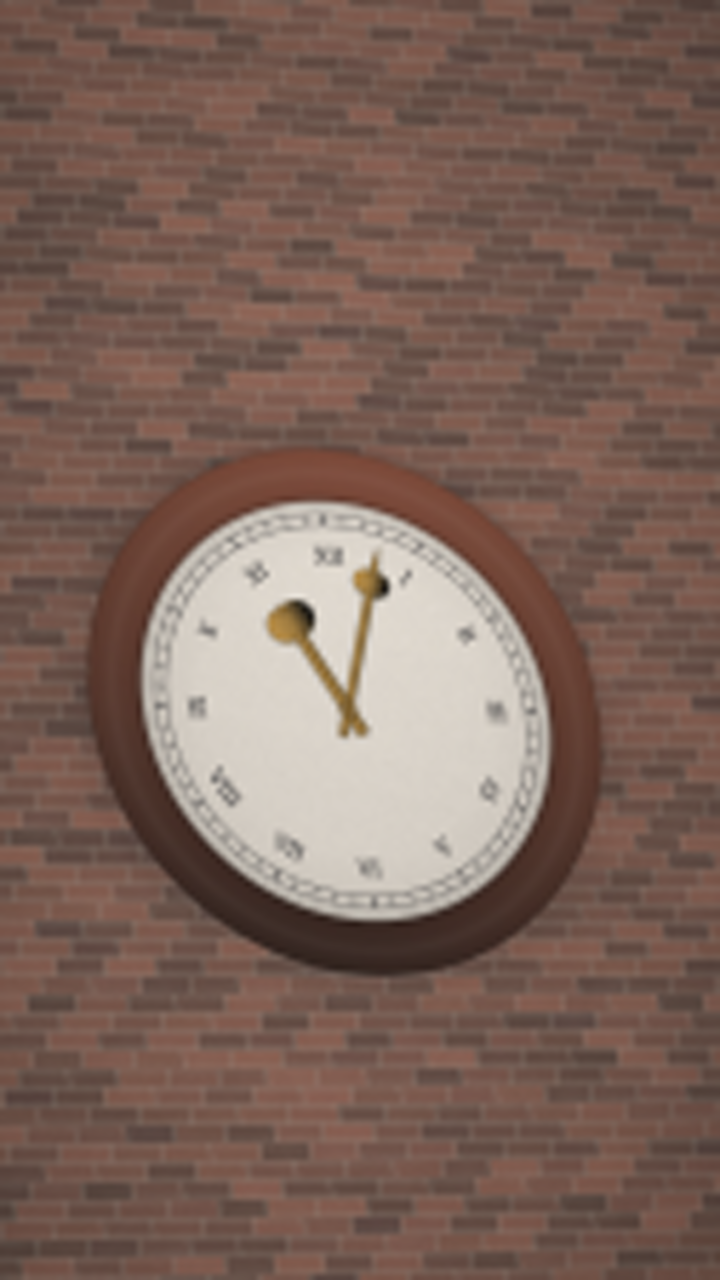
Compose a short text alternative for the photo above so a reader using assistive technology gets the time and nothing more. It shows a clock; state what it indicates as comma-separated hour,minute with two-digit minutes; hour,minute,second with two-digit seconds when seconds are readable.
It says 11,03
